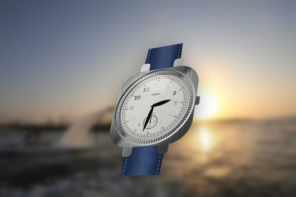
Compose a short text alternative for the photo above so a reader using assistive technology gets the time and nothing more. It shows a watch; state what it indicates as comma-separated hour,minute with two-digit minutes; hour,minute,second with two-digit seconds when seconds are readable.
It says 2,32
